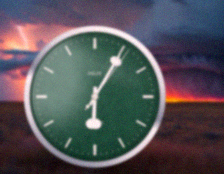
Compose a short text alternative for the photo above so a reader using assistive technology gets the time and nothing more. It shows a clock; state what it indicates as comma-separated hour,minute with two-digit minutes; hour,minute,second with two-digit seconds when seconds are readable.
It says 6,05,06
